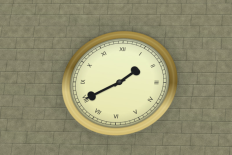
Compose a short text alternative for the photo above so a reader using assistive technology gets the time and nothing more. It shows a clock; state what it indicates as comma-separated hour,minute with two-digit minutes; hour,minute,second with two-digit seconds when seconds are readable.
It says 1,40
